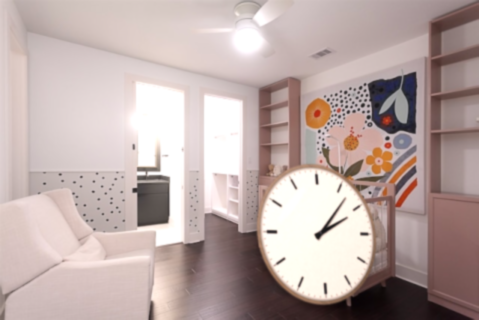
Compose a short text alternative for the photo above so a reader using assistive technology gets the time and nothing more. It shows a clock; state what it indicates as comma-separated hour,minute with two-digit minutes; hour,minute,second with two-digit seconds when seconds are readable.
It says 2,07
